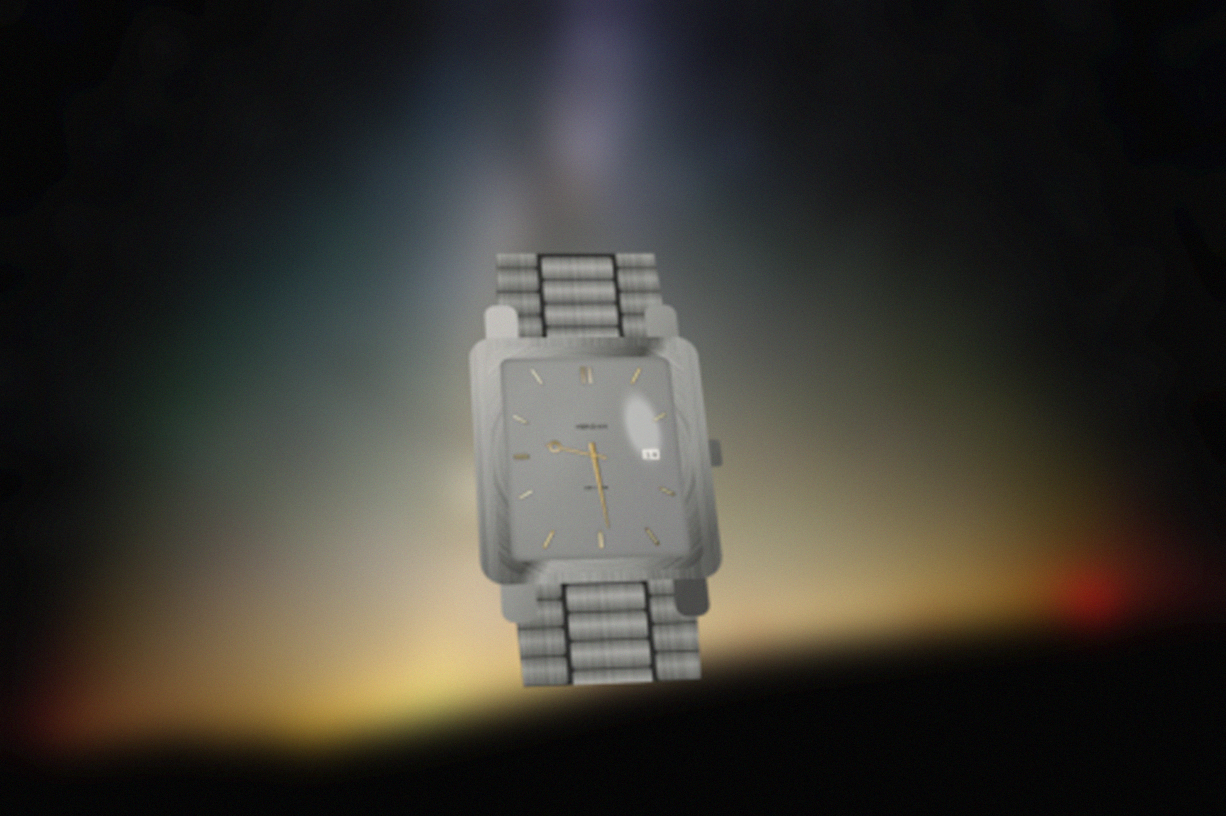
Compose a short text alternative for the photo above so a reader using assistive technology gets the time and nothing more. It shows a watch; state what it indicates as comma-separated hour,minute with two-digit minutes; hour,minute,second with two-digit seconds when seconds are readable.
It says 9,29
